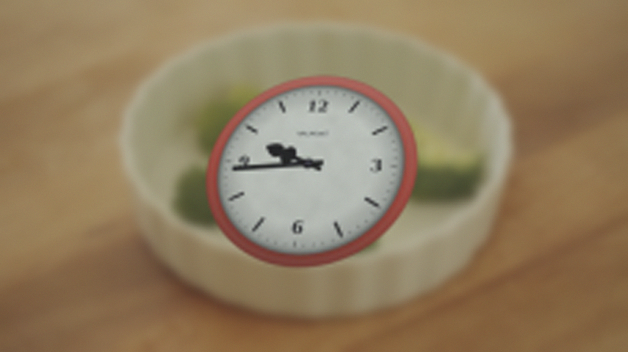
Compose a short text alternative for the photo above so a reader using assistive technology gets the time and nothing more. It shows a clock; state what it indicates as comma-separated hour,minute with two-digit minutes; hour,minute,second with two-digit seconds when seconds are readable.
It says 9,44
